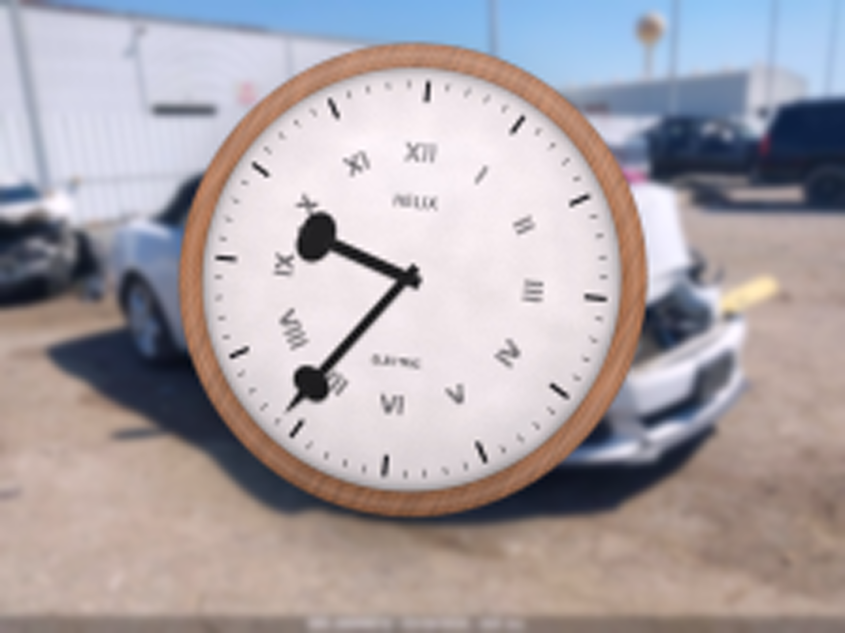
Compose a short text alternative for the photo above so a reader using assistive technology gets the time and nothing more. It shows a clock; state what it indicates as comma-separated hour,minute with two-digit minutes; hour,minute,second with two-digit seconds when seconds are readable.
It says 9,36
